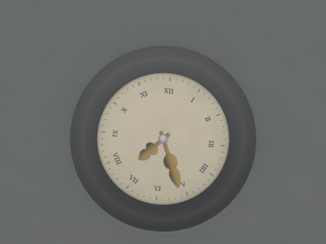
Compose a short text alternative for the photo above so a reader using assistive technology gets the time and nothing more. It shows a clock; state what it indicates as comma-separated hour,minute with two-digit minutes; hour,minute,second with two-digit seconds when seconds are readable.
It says 7,26
